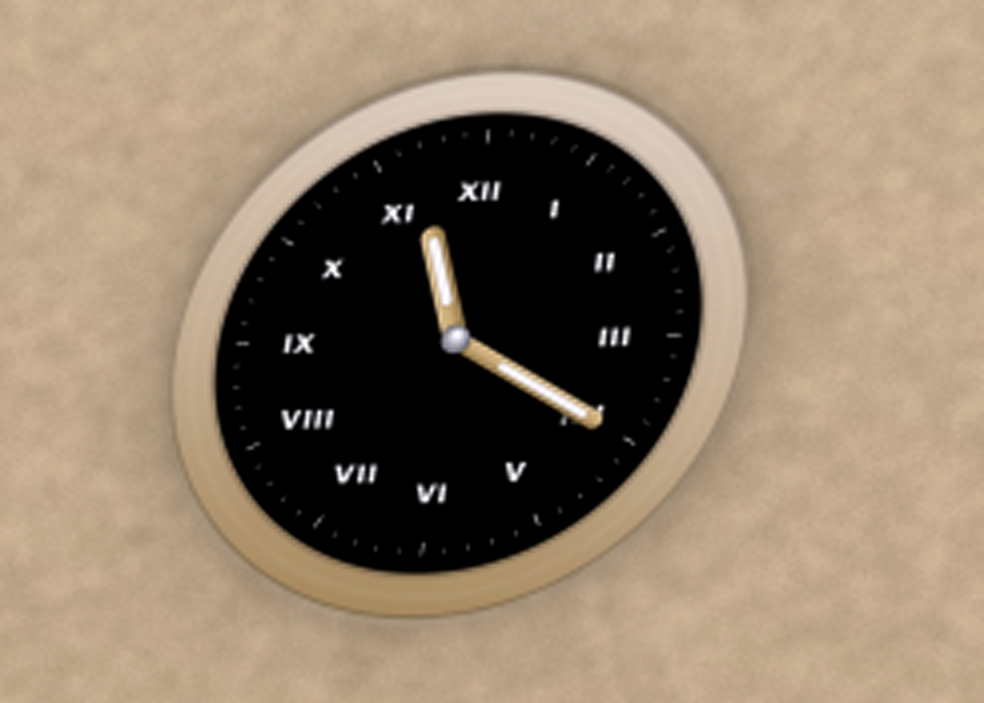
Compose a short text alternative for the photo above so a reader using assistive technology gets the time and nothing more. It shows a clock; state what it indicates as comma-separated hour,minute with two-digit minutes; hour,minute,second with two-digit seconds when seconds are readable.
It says 11,20
